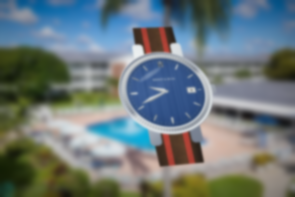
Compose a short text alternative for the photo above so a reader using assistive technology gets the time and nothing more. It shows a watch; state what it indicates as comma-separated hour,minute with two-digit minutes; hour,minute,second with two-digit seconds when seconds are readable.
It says 9,41
